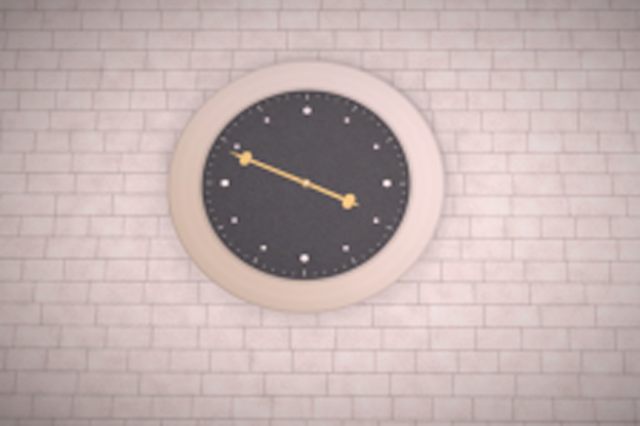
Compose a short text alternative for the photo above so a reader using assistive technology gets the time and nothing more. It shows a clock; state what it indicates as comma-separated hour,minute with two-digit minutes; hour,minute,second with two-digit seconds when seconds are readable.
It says 3,49
